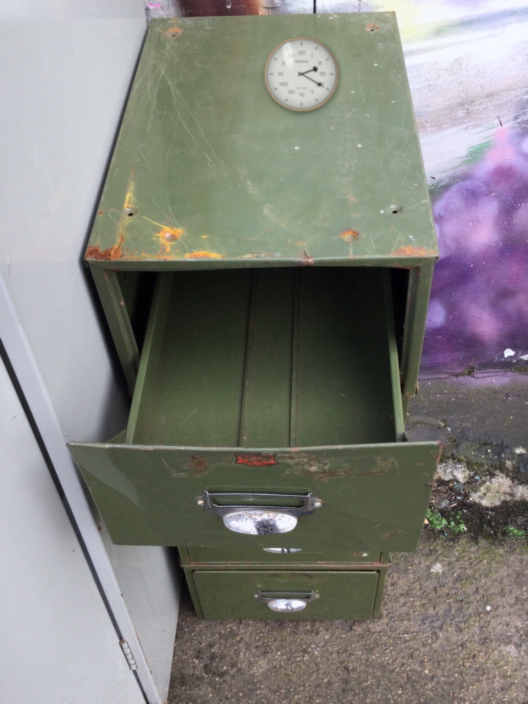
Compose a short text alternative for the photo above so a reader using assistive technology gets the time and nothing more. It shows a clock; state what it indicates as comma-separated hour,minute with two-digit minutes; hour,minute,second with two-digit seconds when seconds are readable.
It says 2,20
